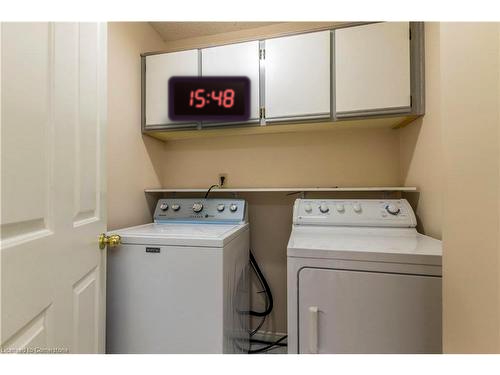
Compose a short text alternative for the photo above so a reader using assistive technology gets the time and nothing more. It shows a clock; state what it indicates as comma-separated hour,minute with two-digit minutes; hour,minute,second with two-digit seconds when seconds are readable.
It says 15,48
